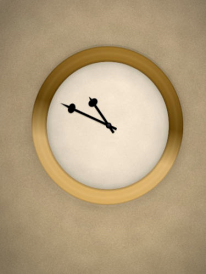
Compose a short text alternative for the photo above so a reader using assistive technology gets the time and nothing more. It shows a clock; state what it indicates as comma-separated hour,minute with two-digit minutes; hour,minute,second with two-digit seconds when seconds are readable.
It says 10,49
